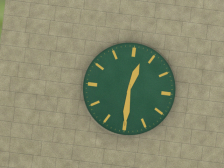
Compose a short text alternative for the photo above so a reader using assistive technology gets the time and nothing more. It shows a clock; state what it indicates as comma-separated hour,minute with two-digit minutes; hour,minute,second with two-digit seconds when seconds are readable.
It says 12,30
